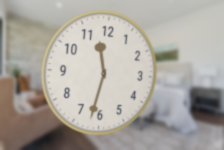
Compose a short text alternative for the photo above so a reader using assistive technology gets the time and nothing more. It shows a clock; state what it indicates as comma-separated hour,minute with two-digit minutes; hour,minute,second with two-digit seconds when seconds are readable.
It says 11,32
